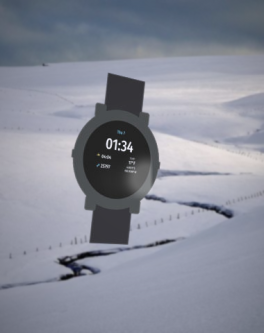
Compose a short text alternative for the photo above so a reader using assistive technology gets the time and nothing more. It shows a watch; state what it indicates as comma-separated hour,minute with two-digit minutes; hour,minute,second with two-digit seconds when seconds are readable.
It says 1,34
